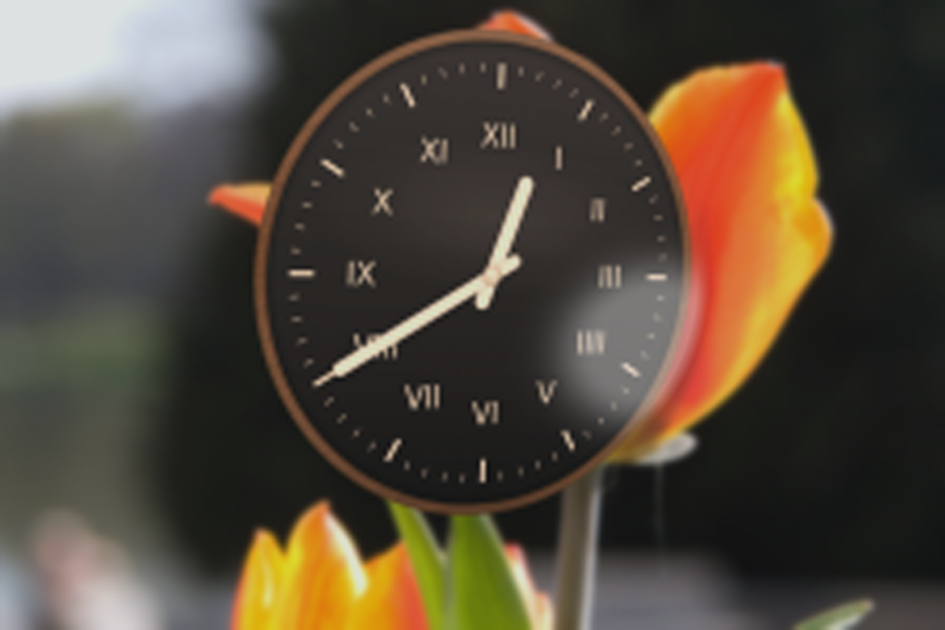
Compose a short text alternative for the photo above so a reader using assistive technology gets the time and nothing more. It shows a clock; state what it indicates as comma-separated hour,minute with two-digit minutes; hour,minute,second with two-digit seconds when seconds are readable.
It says 12,40
